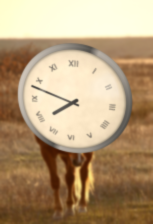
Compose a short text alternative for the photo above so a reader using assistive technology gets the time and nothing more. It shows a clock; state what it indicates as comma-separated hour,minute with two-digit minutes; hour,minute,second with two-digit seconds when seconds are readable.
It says 7,48
